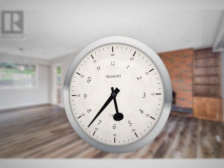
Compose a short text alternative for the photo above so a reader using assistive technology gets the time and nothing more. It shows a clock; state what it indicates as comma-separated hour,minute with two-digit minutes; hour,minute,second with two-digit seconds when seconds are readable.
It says 5,37
